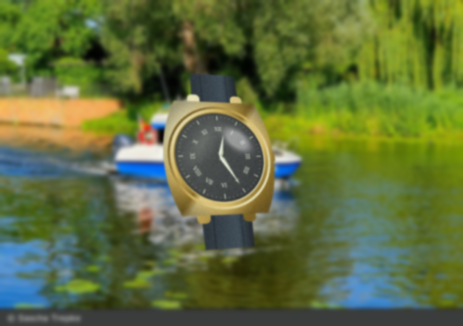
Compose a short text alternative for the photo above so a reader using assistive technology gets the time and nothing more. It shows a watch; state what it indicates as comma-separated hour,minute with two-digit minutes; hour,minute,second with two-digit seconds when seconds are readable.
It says 12,25
